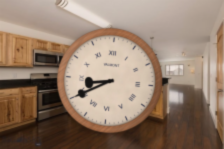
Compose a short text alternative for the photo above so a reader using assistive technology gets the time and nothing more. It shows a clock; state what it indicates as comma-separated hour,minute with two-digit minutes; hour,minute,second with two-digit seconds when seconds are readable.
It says 8,40
